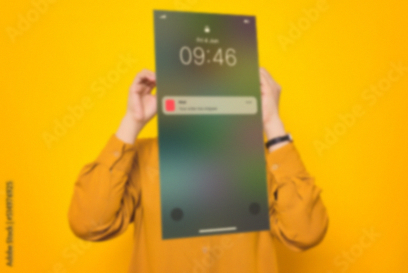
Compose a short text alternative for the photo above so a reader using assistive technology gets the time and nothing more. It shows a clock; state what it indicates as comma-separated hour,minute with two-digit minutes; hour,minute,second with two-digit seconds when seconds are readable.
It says 9,46
